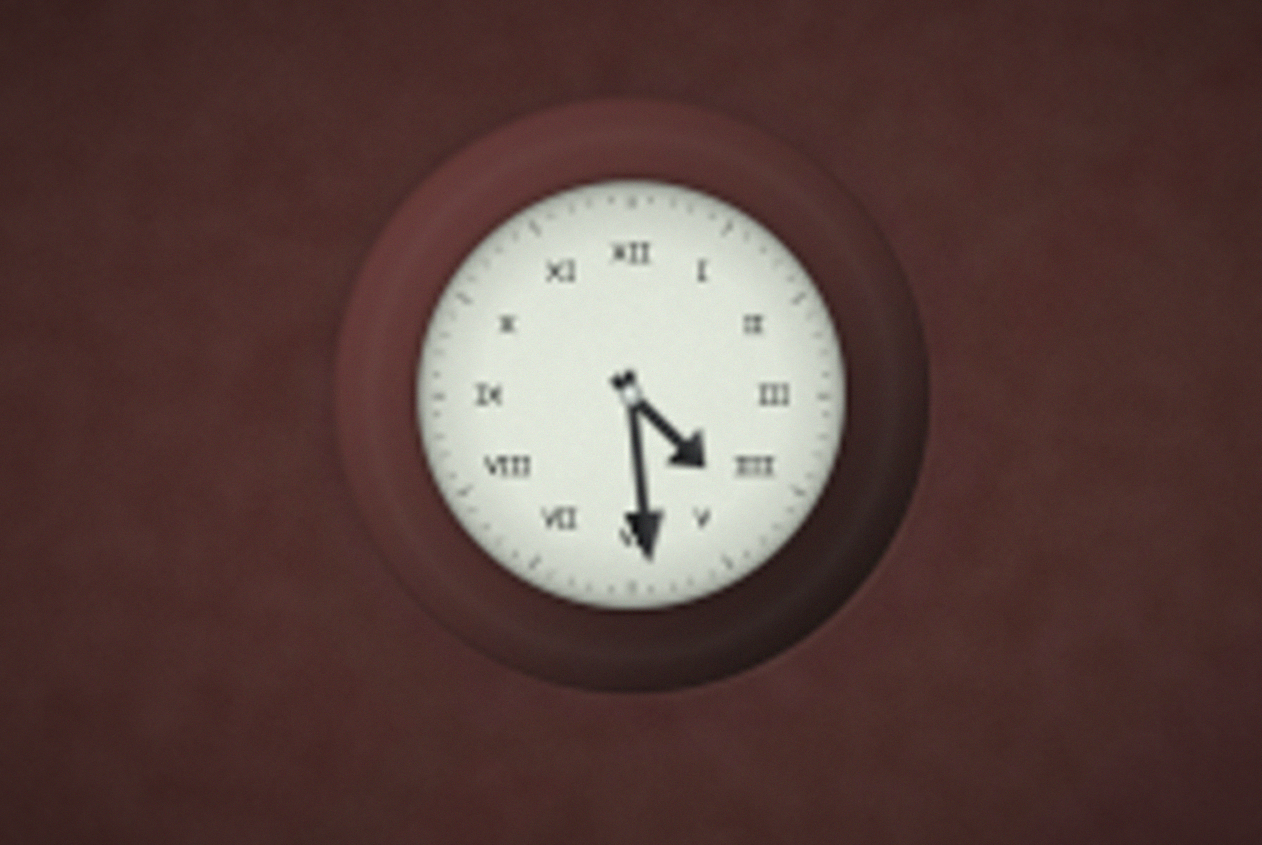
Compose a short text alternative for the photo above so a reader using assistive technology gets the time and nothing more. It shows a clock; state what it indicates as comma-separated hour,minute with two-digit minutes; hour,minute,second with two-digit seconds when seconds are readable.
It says 4,29
